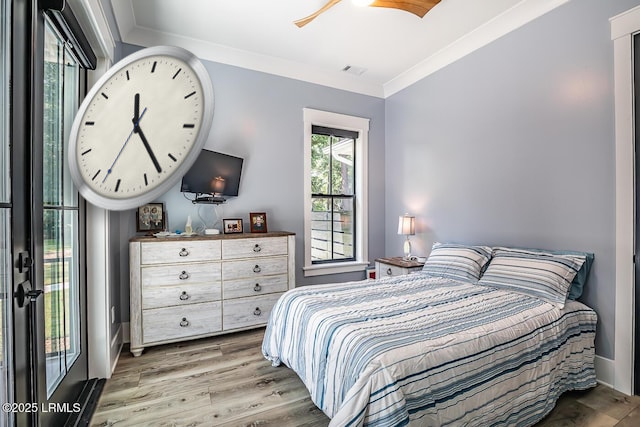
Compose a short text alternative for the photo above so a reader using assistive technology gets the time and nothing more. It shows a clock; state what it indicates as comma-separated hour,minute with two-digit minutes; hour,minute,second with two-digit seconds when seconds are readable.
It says 11,22,33
